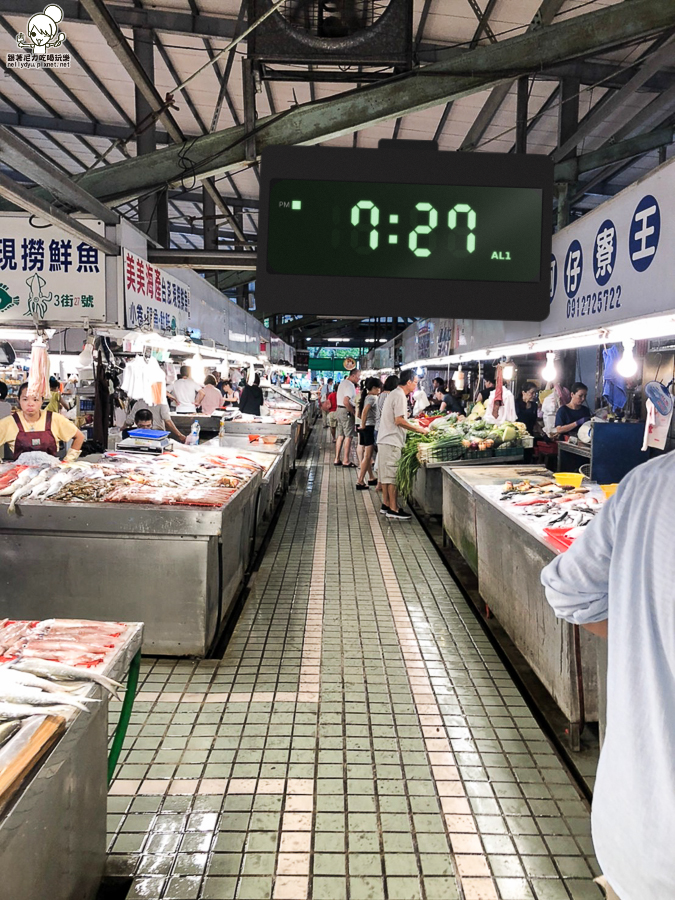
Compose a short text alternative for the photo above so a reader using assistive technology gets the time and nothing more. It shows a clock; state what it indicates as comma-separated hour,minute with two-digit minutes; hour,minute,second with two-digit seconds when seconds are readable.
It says 7,27
